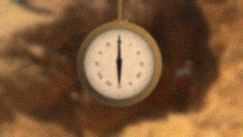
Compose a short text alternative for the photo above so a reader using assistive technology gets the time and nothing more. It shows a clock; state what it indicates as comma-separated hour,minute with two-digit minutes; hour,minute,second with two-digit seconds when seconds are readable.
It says 6,00
